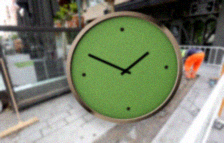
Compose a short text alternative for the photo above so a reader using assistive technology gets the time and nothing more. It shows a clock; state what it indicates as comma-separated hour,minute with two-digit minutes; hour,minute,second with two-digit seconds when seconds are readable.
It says 1,50
